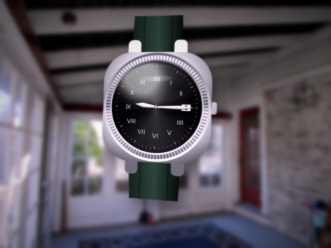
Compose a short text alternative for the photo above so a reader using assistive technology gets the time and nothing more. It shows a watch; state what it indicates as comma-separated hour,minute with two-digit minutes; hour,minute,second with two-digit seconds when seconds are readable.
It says 9,15
